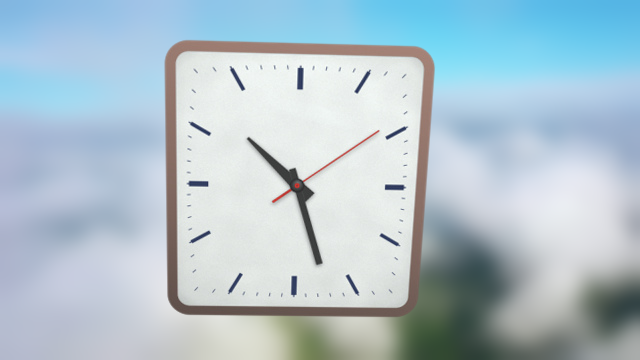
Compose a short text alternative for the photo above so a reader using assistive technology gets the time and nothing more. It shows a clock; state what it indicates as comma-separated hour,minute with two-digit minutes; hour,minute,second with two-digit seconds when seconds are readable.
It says 10,27,09
